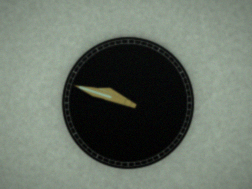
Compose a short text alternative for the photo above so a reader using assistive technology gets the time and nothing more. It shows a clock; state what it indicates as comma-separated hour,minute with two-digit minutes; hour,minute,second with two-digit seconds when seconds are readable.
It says 9,48
